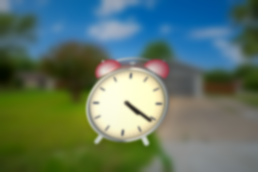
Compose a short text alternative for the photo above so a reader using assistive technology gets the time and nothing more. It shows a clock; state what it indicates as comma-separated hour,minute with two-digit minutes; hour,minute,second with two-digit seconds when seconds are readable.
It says 4,21
